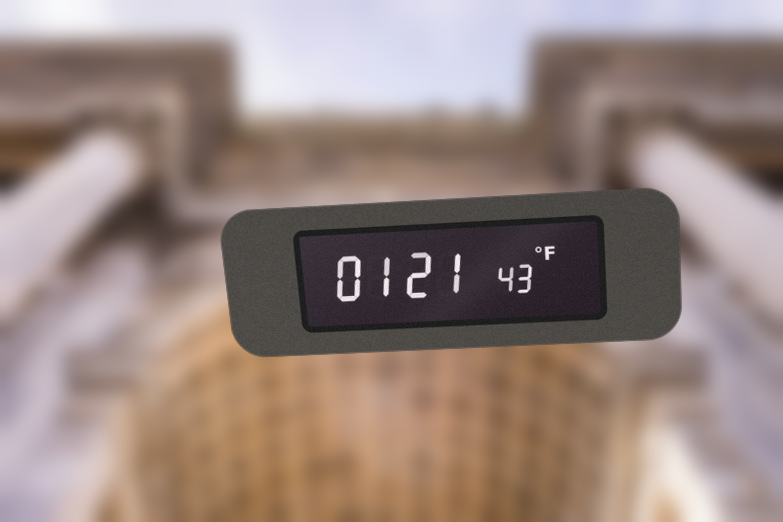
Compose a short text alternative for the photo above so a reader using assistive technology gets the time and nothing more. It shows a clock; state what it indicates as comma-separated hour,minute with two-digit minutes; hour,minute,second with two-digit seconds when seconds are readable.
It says 1,21
